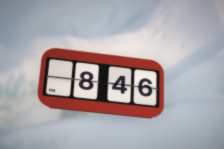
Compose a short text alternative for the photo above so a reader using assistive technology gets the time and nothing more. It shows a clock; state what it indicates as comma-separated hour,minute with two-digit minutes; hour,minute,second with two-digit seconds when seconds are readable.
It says 8,46
